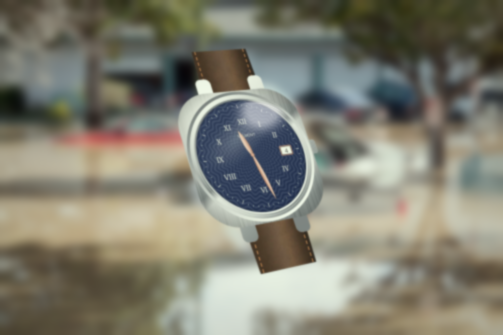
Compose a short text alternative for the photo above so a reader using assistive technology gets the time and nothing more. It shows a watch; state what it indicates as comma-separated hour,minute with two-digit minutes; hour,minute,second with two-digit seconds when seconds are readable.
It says 11,28
